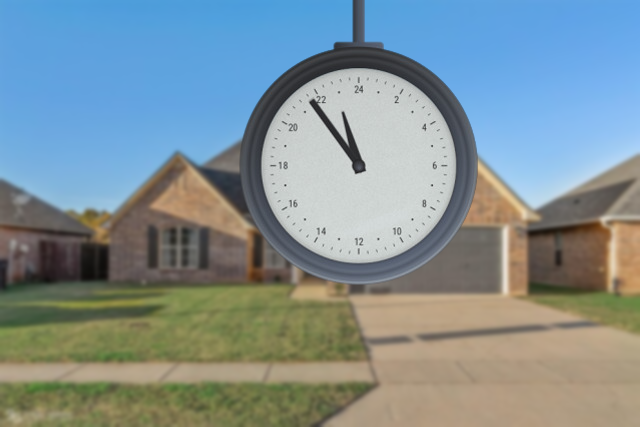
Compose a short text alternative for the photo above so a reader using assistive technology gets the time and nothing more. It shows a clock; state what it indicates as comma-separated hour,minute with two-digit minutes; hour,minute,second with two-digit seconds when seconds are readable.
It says 22,54
